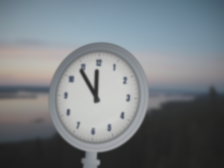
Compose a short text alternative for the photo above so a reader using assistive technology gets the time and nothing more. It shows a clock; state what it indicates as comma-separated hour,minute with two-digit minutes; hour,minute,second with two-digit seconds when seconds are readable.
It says 11,54
